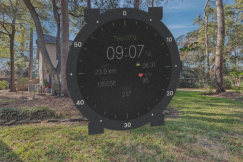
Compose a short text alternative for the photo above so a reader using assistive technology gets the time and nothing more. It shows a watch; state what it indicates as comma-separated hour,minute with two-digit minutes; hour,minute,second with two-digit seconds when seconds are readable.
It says 9,07
